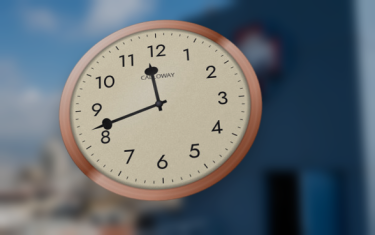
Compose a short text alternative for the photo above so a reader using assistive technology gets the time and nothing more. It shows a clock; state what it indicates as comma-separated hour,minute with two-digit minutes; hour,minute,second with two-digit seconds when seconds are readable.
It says 11,42
